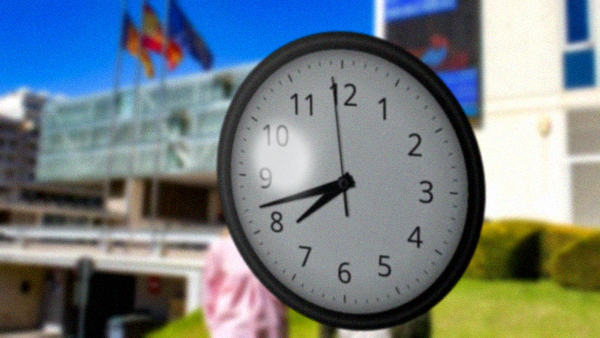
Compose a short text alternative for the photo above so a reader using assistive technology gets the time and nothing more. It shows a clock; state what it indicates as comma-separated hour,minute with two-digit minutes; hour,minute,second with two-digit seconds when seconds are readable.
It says 7,41,59
